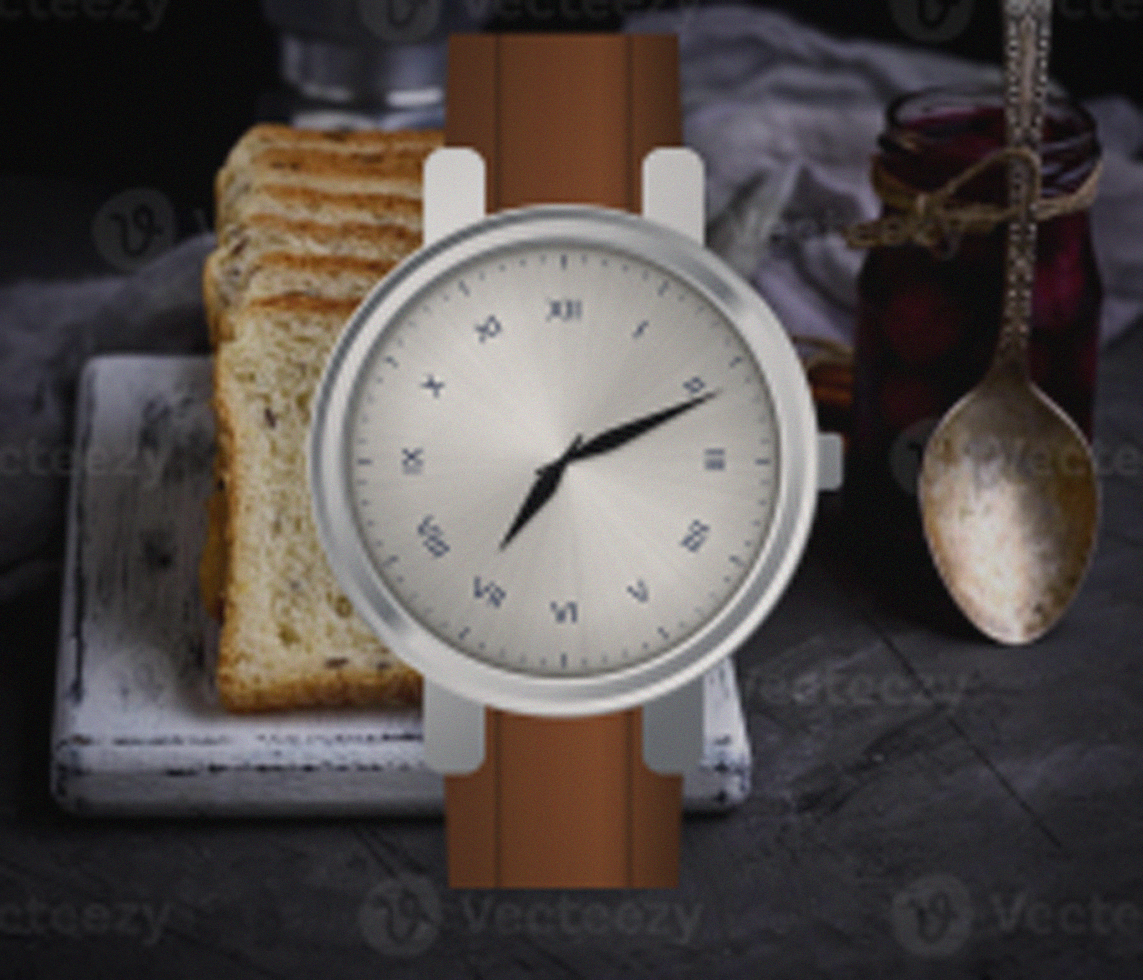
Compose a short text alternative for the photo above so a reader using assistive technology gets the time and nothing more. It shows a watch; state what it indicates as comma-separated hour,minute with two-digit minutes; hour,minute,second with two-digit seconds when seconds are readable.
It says 7,11
